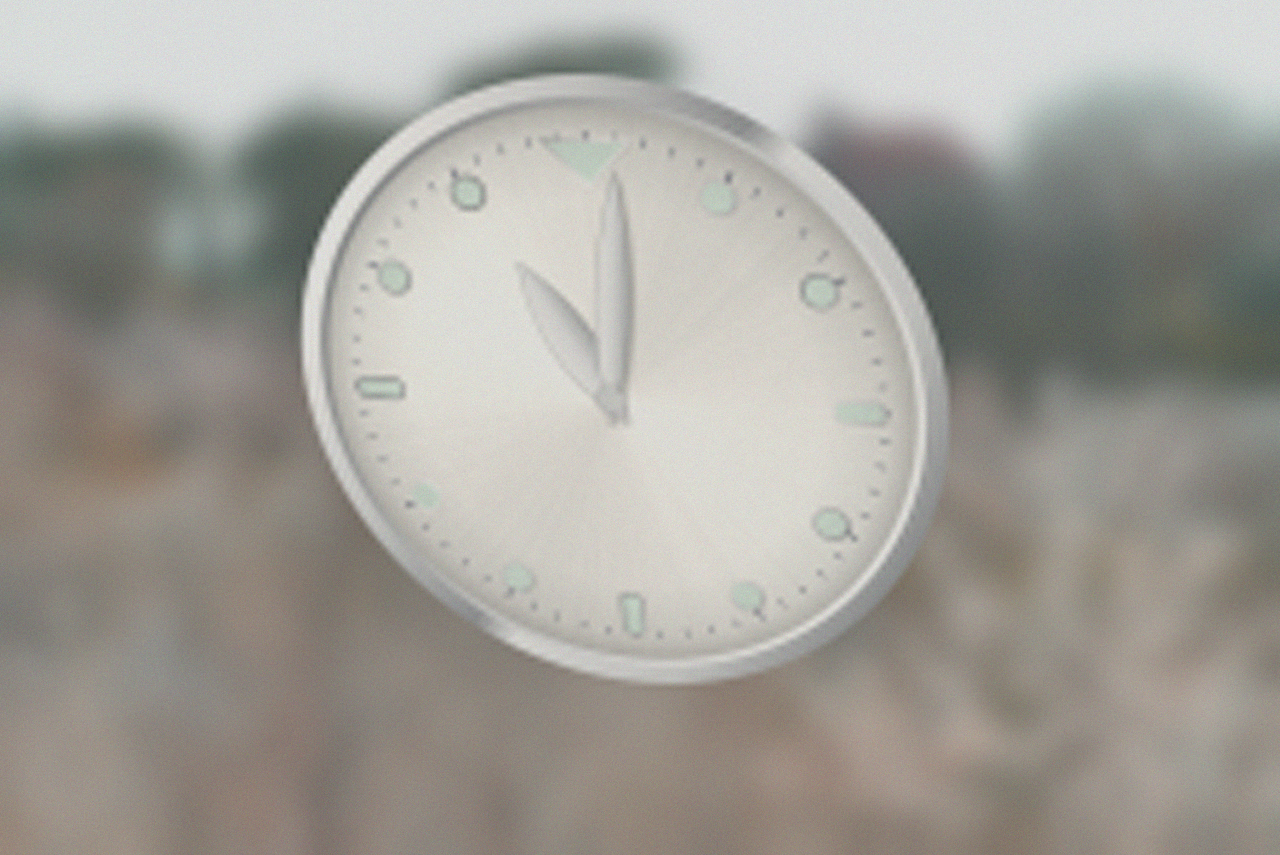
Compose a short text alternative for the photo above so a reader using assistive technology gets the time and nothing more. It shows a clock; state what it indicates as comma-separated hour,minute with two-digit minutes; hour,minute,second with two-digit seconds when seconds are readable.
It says 11,01
